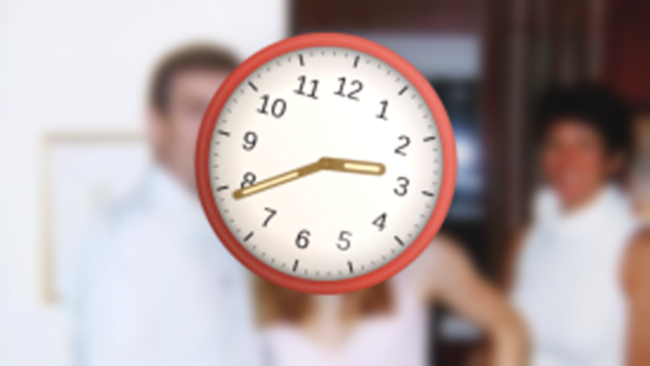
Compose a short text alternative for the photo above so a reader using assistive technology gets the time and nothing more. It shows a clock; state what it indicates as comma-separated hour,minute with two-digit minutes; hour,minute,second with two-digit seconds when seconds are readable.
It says 2,39
